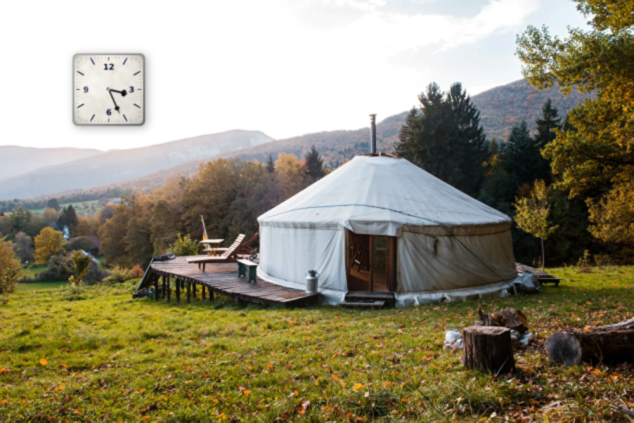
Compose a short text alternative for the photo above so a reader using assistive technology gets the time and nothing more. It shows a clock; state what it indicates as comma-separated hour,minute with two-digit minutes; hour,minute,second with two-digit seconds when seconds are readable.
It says 3,26
